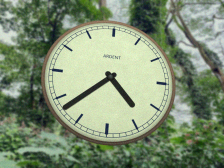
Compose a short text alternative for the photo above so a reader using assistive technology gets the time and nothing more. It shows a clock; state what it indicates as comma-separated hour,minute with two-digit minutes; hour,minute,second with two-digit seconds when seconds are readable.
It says 4,38
